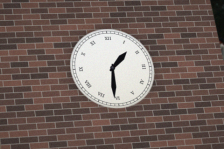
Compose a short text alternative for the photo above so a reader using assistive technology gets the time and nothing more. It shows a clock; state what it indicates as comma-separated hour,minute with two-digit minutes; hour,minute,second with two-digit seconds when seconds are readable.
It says 1,31
